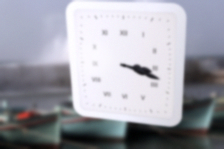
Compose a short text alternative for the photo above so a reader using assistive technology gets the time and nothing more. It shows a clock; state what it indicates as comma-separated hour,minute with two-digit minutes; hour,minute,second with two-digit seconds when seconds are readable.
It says 3,18
